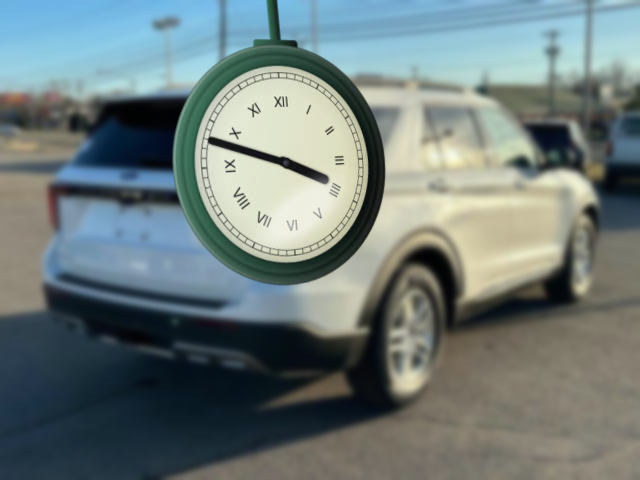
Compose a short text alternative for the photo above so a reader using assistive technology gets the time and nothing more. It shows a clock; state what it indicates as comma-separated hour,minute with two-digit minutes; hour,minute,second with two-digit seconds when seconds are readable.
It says 3,48
